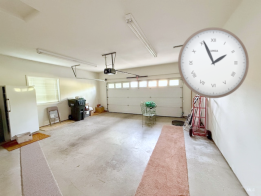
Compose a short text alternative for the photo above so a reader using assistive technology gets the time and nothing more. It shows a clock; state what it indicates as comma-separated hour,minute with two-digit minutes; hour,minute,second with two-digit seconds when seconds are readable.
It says 1,56
